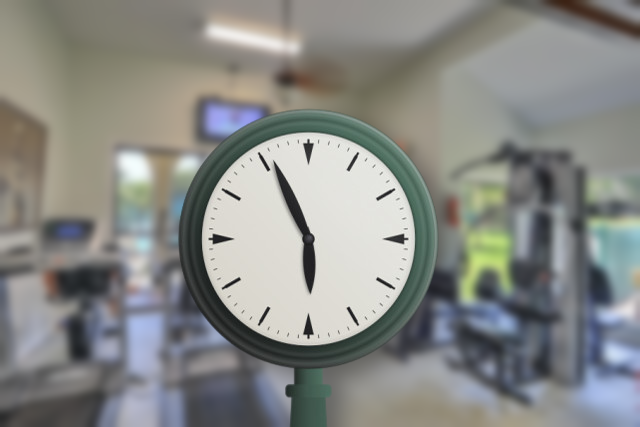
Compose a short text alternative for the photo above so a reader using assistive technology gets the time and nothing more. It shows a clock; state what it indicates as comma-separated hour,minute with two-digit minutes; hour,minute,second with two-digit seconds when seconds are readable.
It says 5,56
